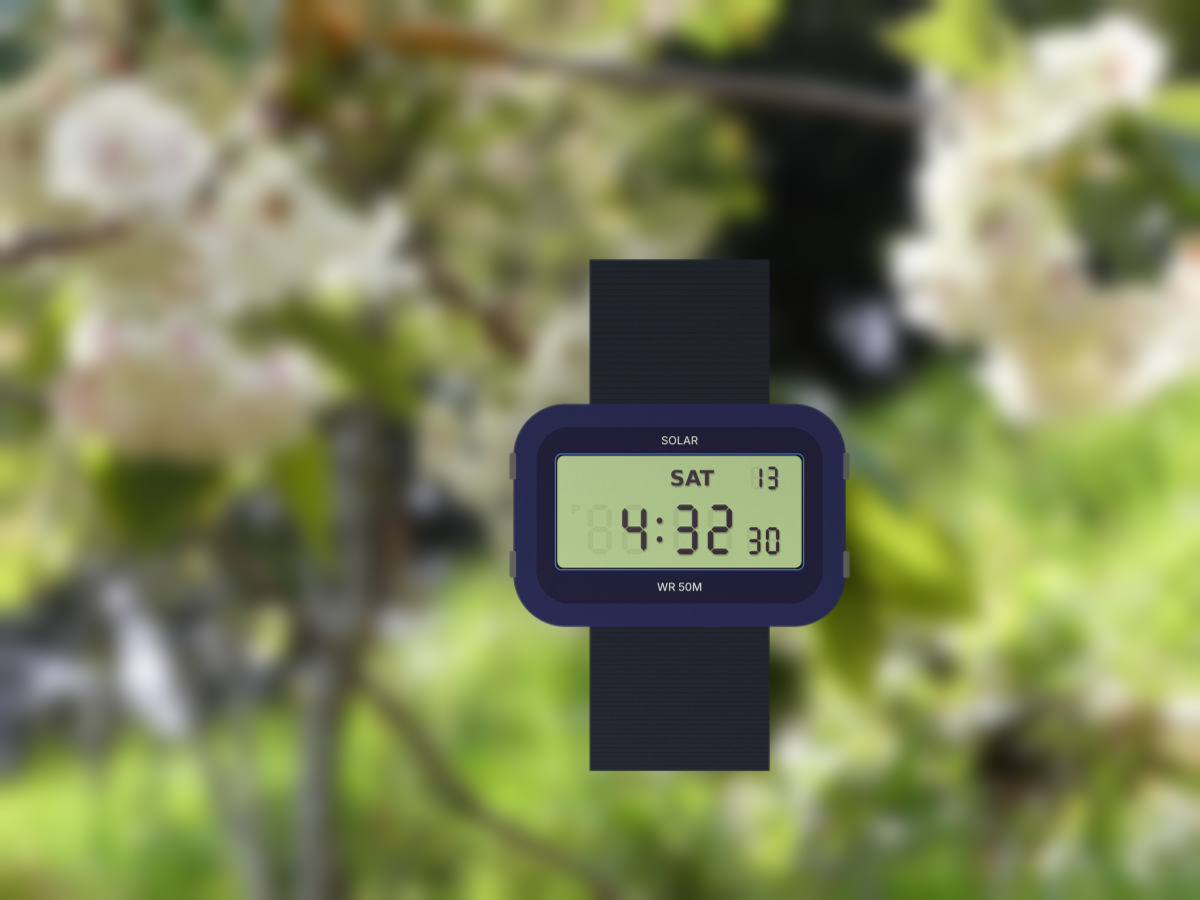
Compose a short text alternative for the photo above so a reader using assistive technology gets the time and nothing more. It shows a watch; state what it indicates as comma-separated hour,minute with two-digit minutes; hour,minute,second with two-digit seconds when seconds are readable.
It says 4,32,30
